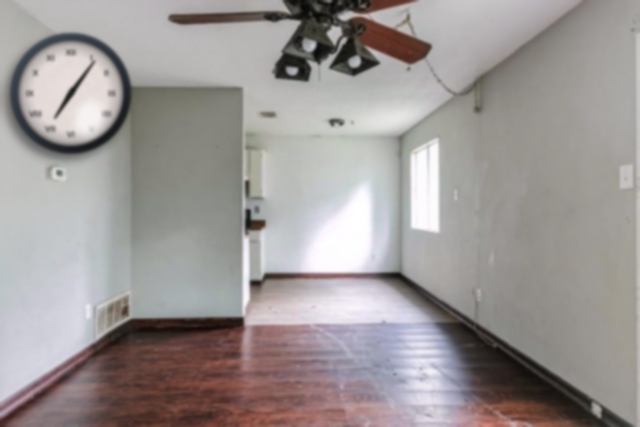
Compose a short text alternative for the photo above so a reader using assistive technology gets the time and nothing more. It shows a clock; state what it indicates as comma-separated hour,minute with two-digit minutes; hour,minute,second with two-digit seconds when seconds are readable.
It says 7,06
